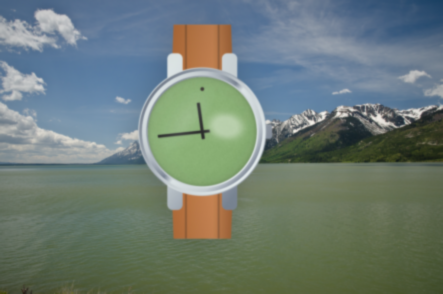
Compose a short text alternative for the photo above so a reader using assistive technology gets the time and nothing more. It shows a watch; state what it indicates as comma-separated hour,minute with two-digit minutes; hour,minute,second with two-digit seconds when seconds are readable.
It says 11,44
